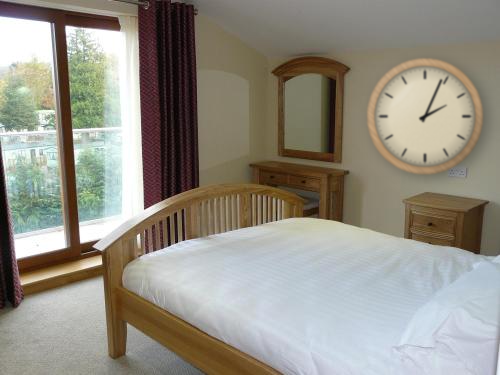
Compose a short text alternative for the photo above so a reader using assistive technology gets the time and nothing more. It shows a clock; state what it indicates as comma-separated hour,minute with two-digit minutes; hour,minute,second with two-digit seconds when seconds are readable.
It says 2,04
